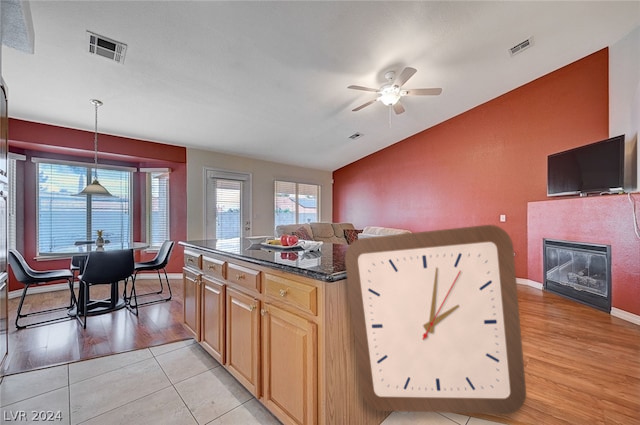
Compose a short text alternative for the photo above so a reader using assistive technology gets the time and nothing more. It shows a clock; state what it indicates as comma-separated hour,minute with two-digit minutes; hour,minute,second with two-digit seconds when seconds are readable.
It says 2,02,06
